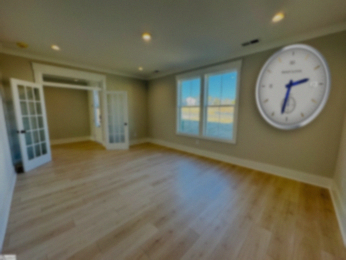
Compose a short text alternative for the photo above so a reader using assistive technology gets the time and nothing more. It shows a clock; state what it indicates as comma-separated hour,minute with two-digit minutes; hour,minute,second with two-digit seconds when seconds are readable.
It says 2,32
